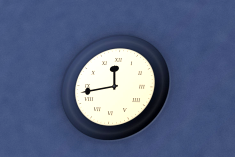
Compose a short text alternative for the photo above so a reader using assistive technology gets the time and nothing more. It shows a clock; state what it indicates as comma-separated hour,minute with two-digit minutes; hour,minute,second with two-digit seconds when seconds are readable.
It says 11,43
